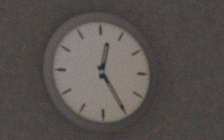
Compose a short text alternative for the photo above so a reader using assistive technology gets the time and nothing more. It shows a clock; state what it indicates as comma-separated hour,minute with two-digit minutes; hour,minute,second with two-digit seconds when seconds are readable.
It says 12,25
